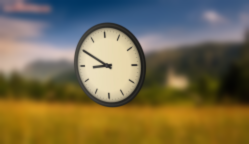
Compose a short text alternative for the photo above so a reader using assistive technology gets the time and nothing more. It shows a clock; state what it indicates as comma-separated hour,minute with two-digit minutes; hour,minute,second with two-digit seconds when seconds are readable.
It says 8,50
